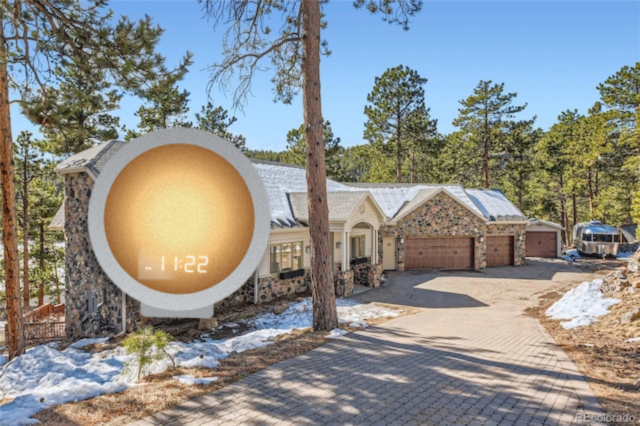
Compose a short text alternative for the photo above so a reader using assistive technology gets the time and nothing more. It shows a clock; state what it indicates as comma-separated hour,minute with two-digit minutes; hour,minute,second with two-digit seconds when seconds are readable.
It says 11,22
